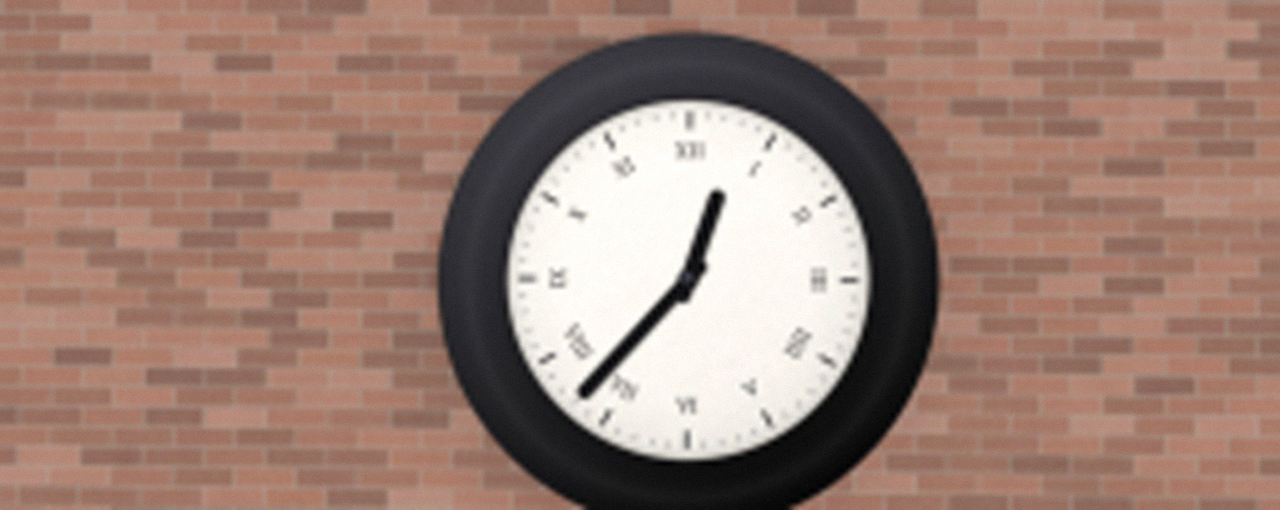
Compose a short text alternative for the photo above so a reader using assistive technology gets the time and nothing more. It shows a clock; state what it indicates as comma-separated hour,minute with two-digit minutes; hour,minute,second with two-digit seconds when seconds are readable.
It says 12,37
